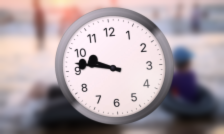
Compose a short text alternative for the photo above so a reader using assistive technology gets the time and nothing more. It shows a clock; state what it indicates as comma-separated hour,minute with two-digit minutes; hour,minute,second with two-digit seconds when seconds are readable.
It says 9,47
